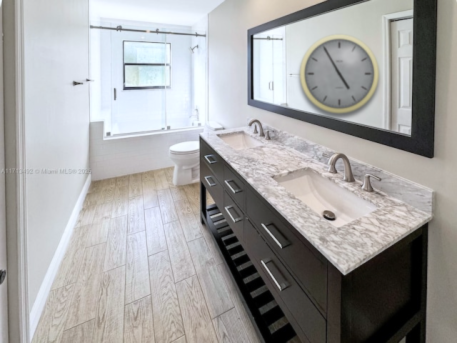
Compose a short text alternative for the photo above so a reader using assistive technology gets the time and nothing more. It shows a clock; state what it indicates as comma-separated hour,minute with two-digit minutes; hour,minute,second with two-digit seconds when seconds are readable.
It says 4,55
